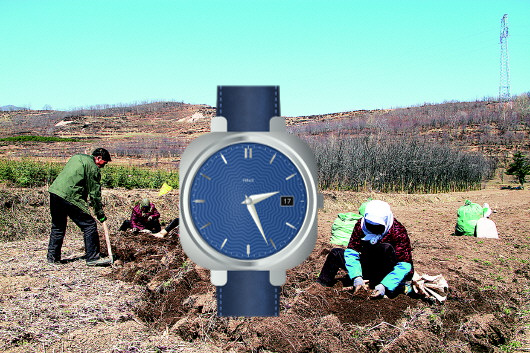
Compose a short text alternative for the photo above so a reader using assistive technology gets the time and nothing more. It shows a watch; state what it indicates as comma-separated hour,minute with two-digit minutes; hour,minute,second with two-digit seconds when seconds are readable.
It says 2,26
